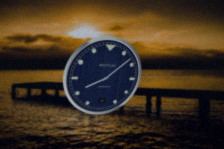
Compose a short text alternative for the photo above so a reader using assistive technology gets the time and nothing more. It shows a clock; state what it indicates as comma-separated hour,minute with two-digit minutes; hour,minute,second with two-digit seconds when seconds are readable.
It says 8,08
